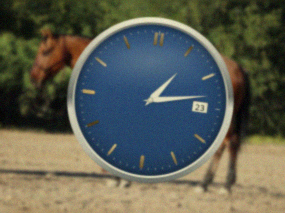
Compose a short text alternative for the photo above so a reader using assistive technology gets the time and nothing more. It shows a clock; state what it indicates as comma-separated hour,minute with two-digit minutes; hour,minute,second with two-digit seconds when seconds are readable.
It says 1,13
